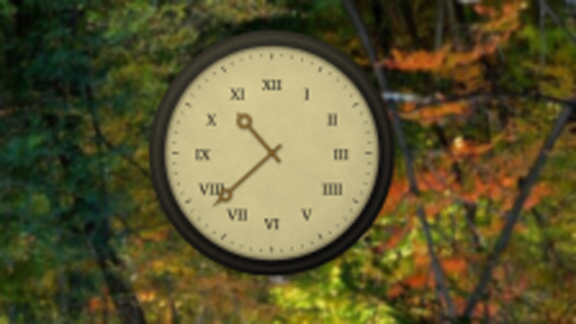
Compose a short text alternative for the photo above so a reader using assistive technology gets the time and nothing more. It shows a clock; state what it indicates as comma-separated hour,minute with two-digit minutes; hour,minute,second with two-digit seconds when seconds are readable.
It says 10,38
